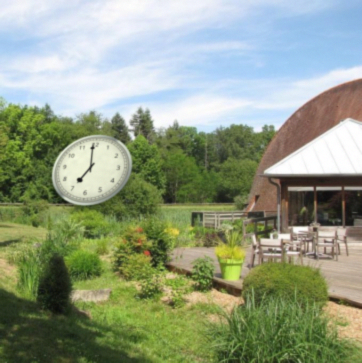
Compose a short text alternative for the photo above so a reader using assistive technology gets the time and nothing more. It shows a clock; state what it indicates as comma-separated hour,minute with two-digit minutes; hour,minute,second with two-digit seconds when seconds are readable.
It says 6,59
